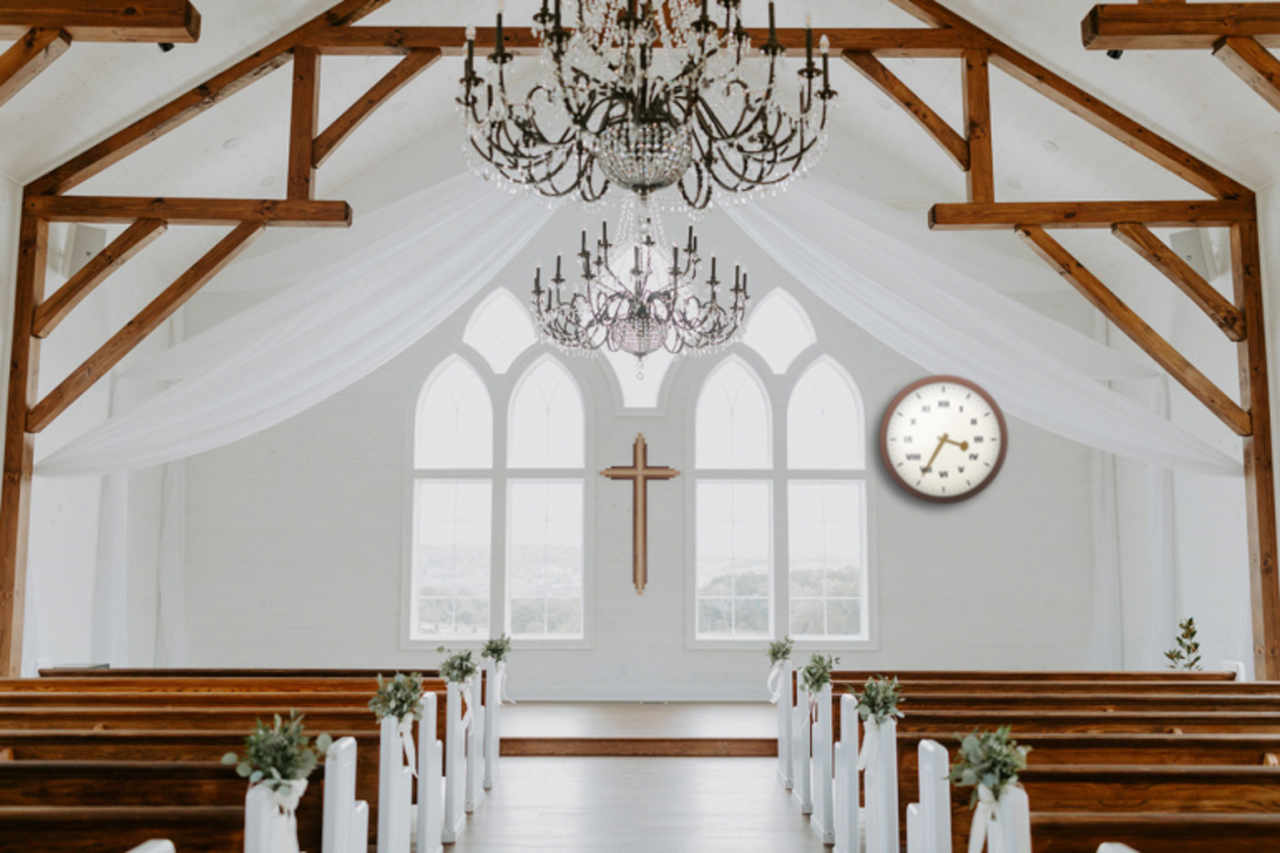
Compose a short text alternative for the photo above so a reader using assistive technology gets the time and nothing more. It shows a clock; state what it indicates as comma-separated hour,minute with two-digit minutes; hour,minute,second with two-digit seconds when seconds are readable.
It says 3,35
